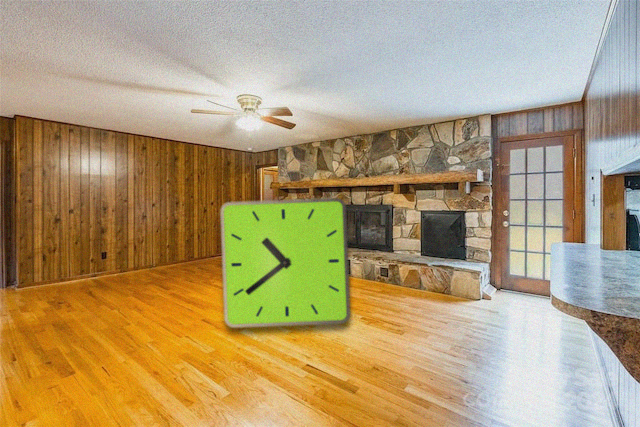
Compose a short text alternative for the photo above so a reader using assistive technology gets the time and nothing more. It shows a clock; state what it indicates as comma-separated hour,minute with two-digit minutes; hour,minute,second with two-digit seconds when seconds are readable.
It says 10,39
